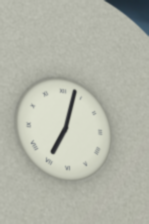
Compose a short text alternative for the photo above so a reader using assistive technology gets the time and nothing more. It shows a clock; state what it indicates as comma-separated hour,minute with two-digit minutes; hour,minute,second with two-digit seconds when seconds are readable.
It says 7,03
